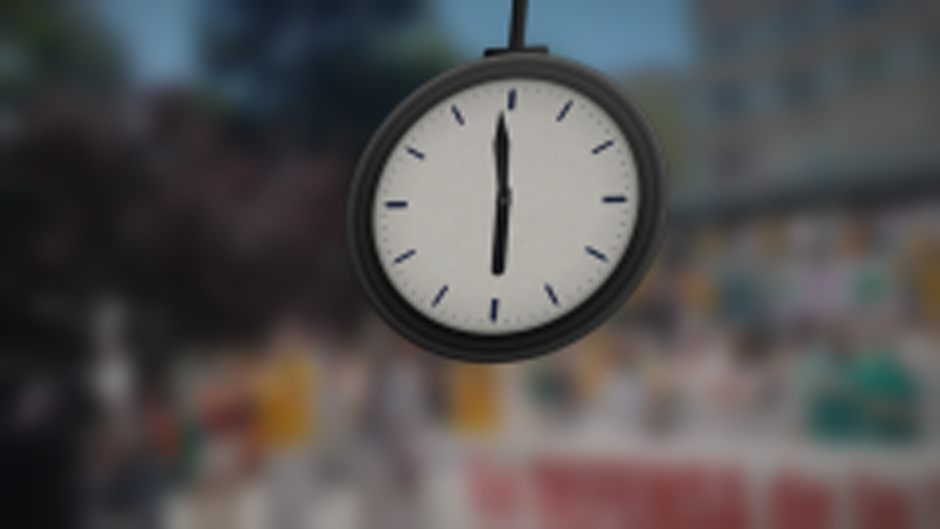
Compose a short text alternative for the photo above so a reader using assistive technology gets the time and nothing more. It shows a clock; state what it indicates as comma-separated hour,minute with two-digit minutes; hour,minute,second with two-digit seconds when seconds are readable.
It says 5,59
